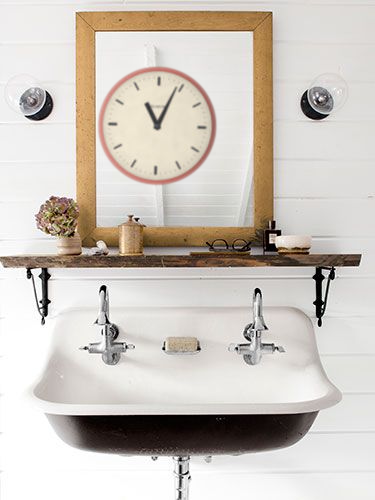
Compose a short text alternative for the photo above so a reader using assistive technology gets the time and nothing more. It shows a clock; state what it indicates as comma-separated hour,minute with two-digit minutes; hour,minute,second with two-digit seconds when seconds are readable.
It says 11,04
